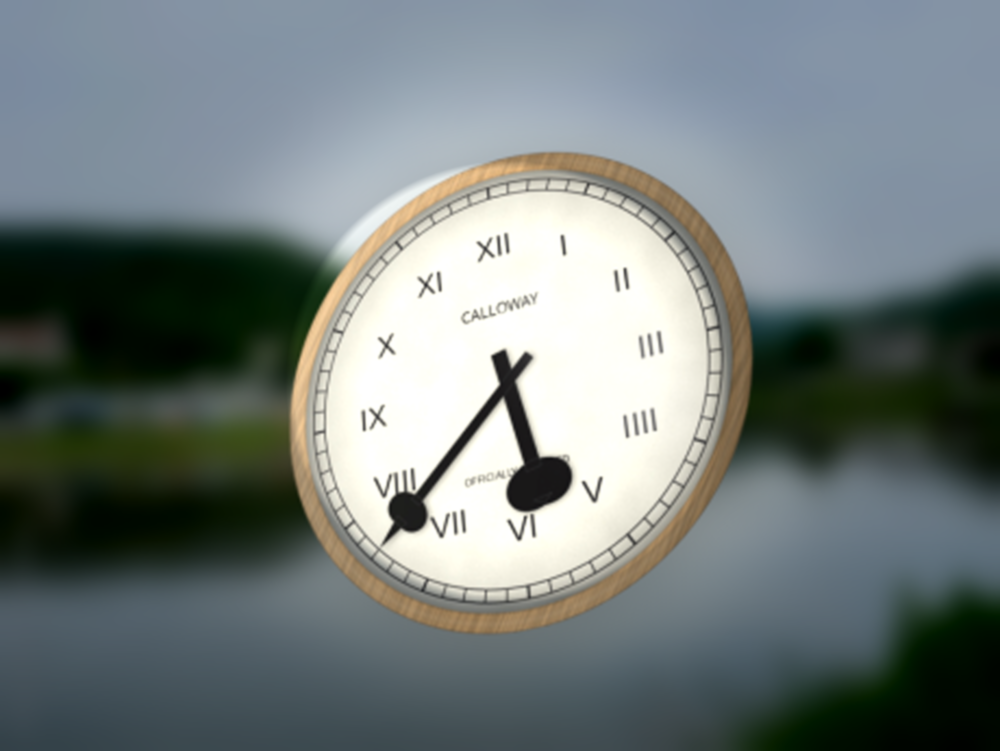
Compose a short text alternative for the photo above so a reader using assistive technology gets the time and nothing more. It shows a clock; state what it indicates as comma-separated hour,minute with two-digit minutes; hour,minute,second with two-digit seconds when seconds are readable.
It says 5,38
